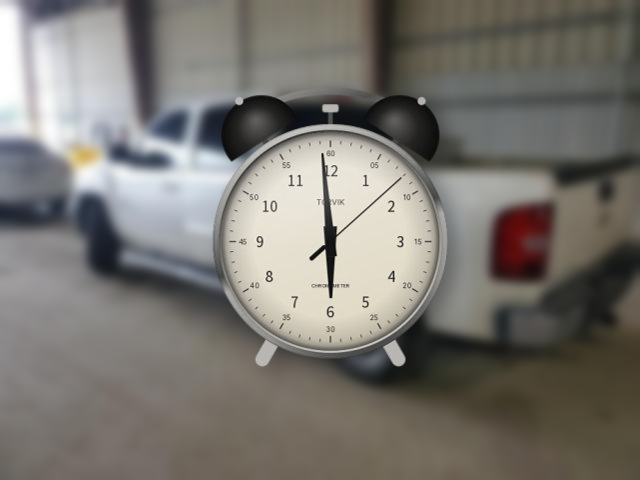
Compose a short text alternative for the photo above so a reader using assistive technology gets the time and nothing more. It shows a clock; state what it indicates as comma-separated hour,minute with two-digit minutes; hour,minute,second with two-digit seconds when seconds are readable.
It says 5,59,08
